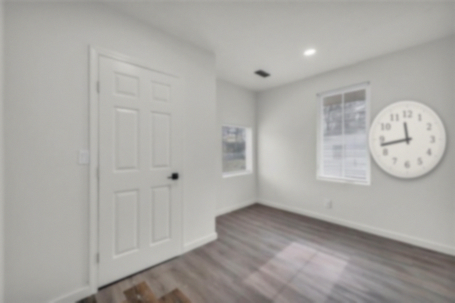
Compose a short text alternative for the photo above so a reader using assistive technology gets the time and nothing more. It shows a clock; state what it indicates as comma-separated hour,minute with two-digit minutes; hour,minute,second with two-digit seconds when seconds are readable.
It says 11,43
